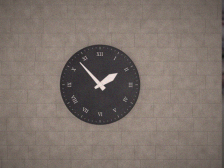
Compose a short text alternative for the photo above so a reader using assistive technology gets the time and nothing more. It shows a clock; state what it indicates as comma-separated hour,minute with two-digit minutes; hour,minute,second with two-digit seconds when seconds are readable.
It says 1,53
